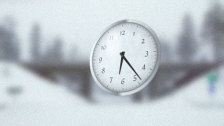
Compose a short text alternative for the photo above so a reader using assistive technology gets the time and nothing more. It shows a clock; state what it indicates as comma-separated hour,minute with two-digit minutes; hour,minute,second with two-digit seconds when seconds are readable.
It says 6,24
